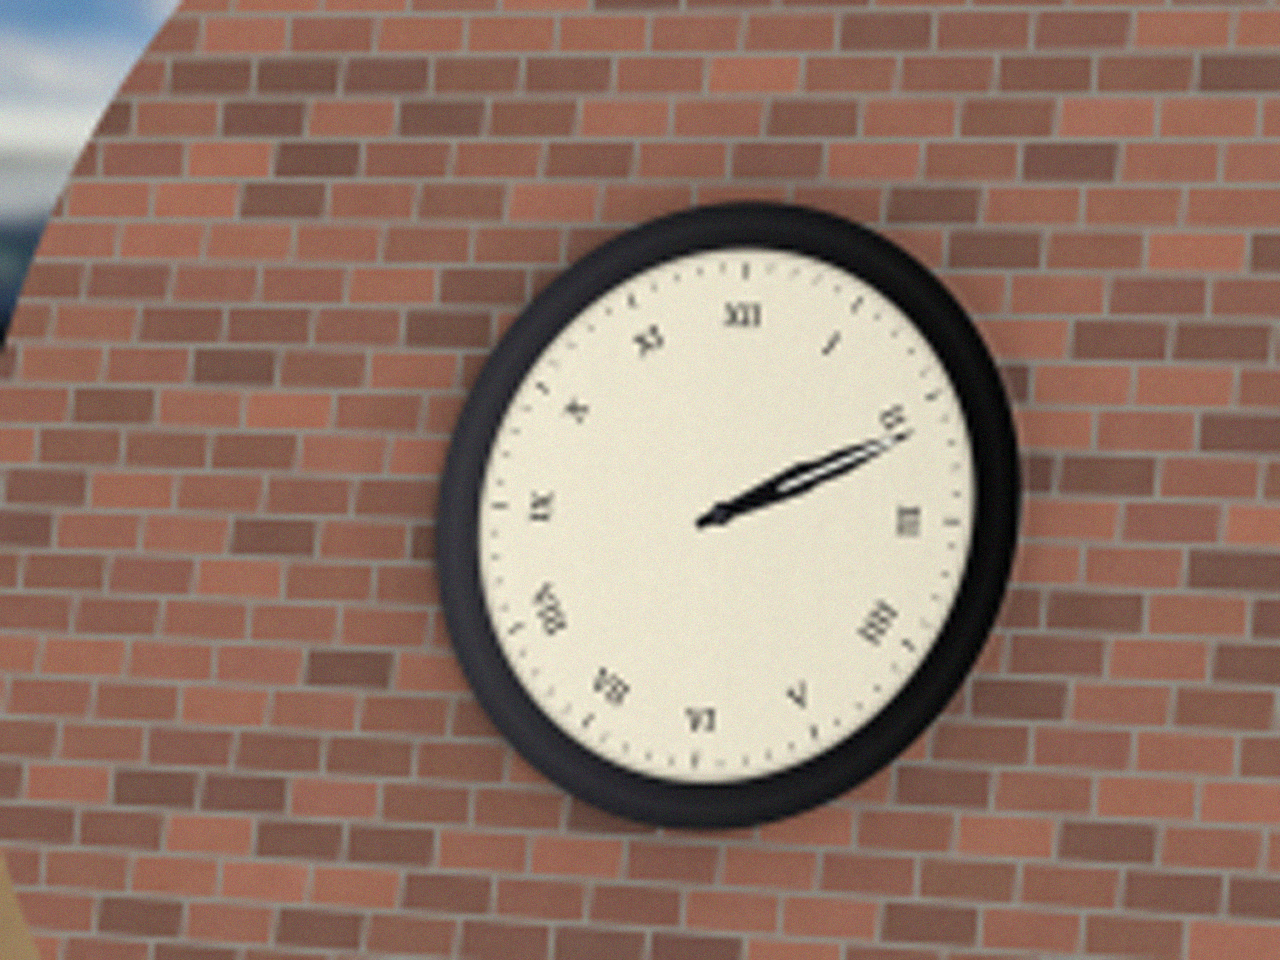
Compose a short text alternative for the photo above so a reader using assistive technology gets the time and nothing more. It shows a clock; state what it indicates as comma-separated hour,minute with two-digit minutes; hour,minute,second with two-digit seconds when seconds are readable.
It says 2,11
